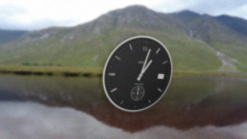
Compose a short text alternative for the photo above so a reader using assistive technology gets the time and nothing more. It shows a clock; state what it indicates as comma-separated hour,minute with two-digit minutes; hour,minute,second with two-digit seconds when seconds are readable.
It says 1,02
